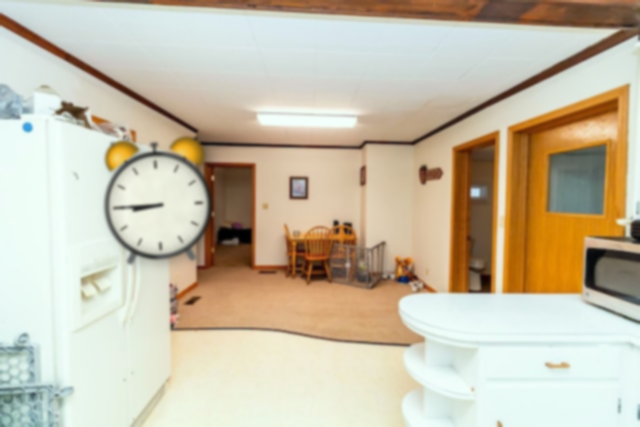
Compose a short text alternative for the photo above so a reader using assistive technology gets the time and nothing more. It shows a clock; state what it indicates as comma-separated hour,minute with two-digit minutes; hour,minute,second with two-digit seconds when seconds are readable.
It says 8,45
